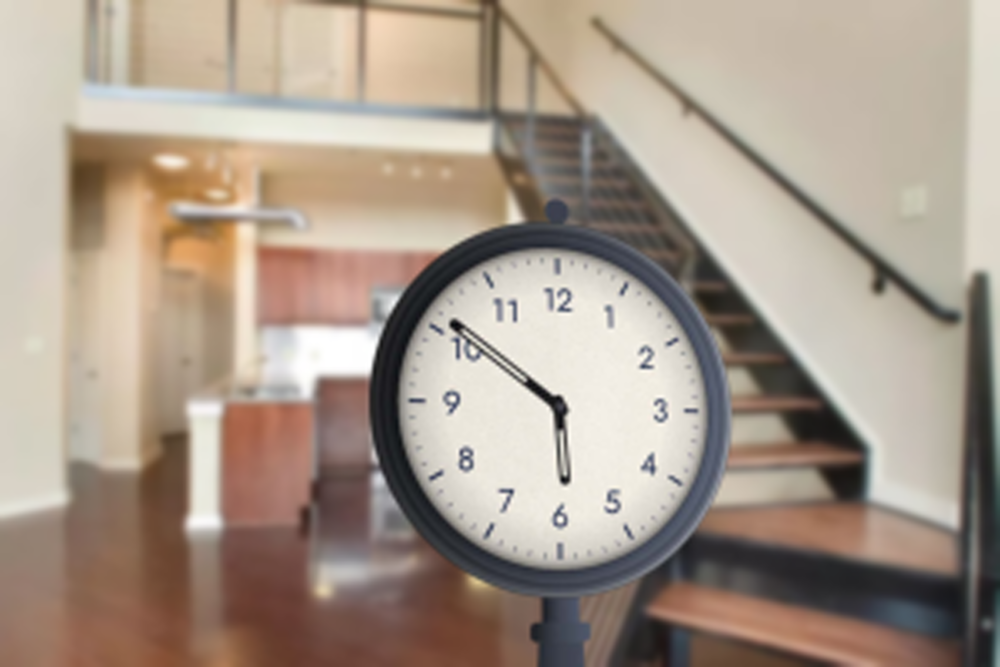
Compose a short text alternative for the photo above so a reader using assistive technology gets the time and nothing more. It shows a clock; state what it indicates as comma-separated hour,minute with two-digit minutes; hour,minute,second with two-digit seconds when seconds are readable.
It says 5,51
